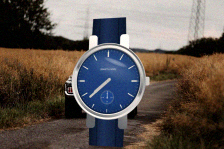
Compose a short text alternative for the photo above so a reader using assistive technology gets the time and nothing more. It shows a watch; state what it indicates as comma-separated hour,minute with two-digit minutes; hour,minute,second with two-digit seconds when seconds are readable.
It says 7,38
